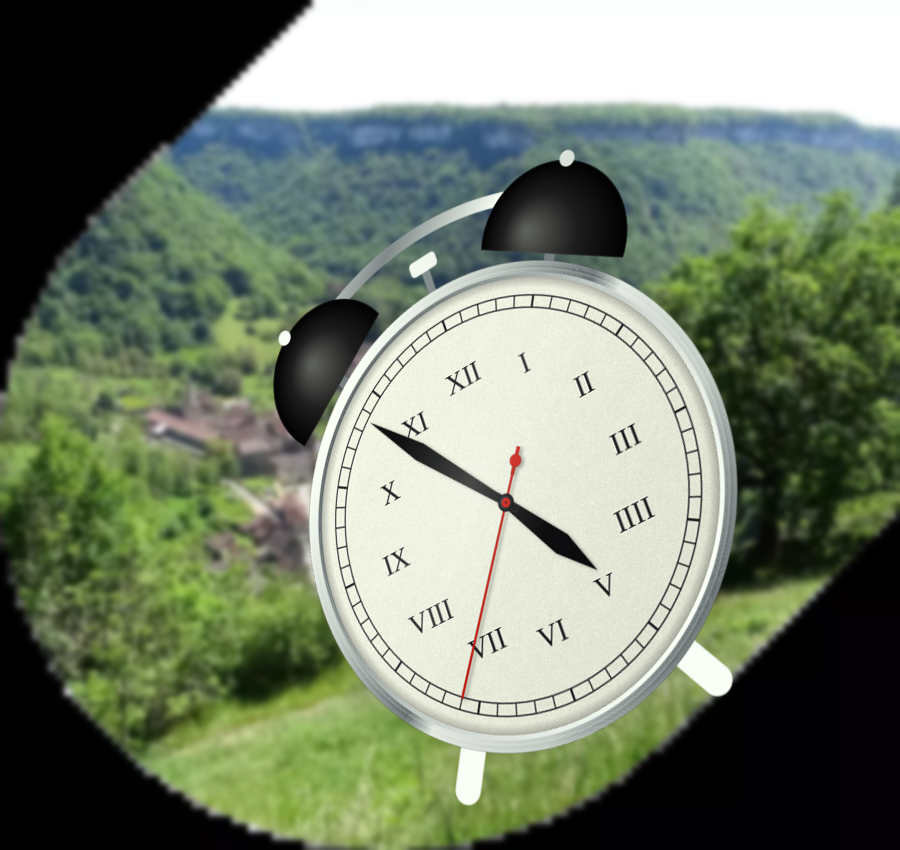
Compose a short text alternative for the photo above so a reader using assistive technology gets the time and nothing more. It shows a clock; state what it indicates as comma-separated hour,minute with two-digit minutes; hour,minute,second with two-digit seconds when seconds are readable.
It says 4,53,36
